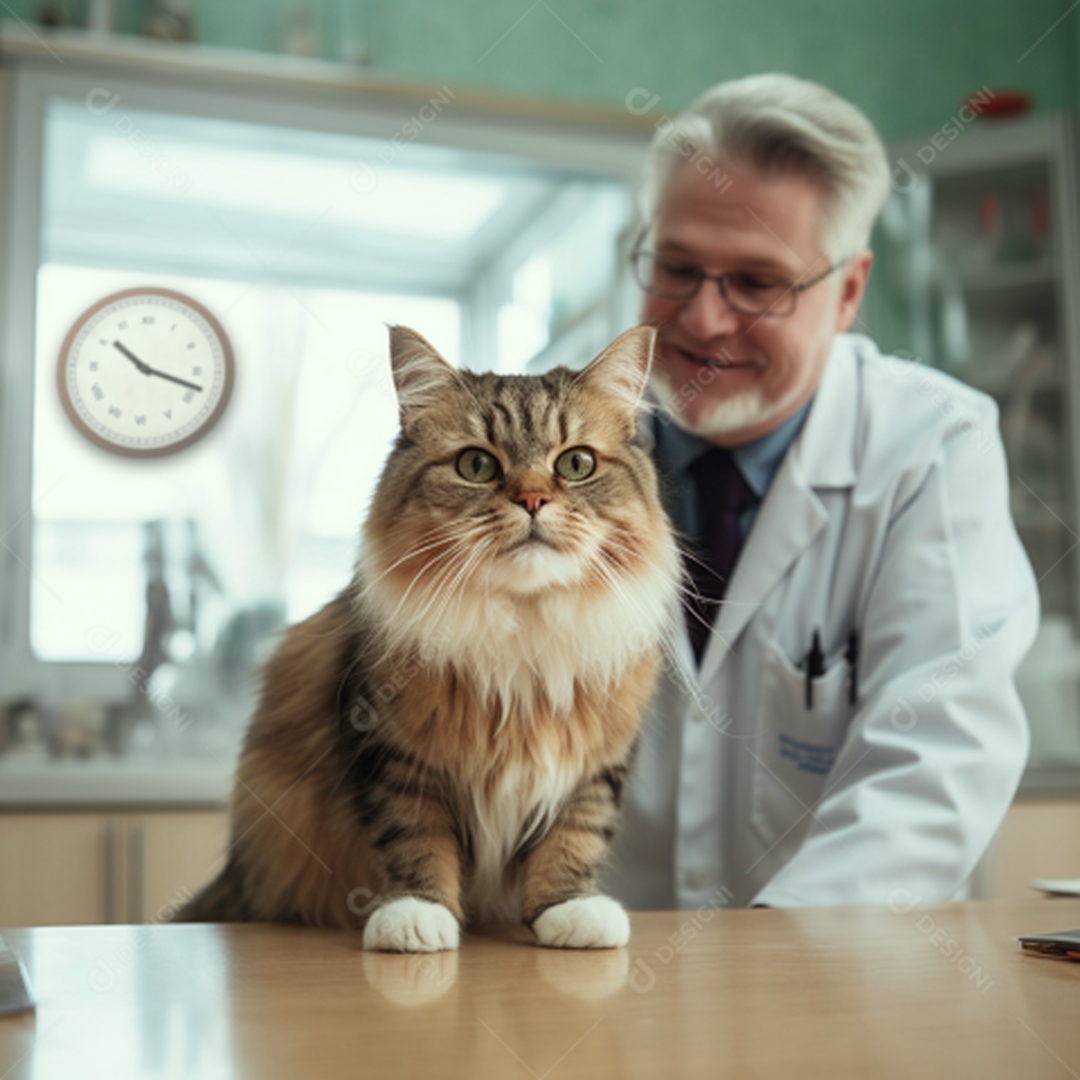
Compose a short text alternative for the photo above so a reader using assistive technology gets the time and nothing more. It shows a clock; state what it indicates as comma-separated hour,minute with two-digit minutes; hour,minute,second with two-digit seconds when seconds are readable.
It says 10,18
